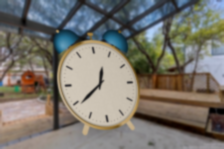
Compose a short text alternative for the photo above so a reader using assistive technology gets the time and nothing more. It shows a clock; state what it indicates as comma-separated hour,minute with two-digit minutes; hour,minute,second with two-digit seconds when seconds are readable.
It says 12,39
